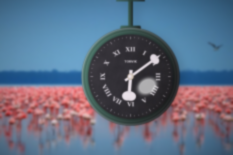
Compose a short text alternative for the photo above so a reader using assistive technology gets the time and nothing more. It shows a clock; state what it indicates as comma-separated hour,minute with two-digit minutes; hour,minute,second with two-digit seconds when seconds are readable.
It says 6,09
